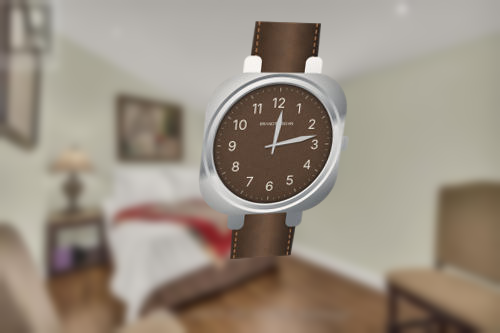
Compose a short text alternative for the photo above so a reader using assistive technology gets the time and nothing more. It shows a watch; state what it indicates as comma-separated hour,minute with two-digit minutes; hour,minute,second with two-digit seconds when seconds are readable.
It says 12,13
